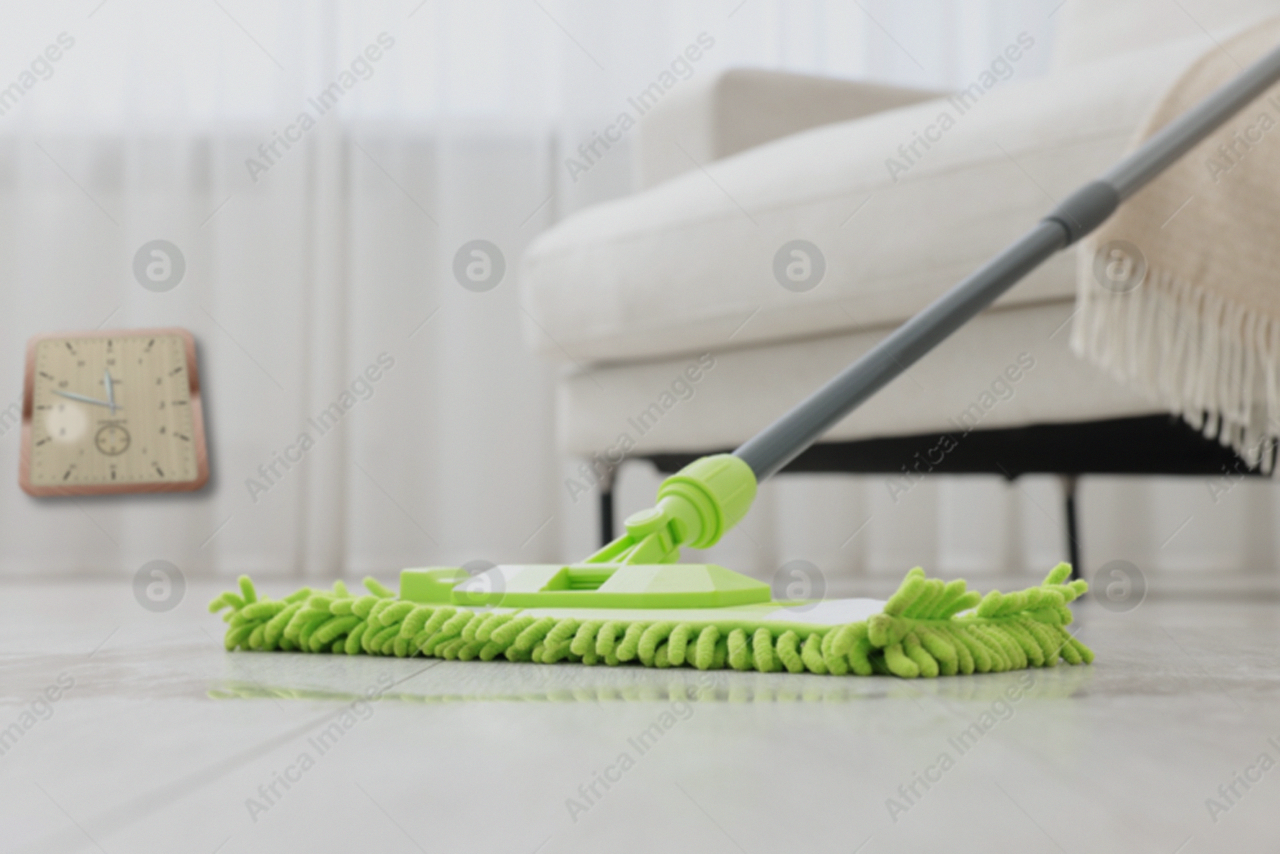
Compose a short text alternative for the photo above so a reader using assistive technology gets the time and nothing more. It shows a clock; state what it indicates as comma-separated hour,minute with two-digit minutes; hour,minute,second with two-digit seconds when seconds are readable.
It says 11,48
